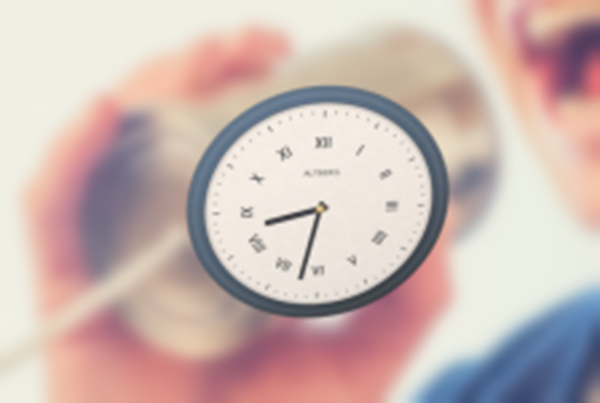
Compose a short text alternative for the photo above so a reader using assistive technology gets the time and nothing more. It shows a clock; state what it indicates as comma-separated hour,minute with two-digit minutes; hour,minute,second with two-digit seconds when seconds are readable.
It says 8,32
